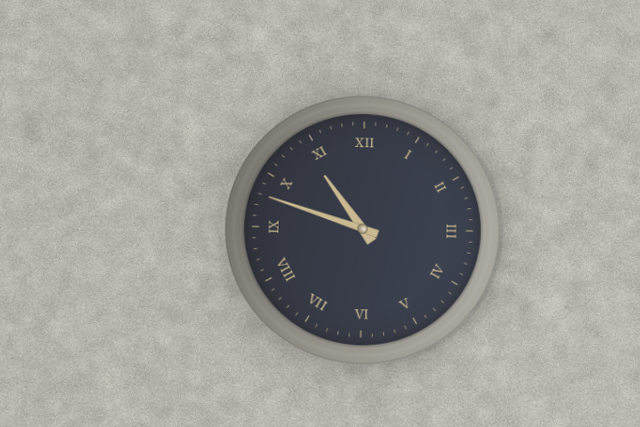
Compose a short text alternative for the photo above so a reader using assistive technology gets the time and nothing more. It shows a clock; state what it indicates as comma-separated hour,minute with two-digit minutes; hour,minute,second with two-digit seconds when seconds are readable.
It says 10,48
